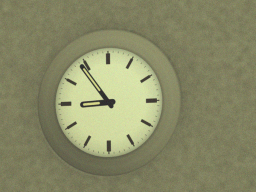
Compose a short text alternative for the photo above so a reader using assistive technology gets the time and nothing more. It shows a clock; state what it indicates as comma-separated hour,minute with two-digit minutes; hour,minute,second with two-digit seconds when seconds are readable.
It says 8,54
